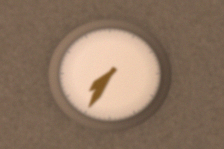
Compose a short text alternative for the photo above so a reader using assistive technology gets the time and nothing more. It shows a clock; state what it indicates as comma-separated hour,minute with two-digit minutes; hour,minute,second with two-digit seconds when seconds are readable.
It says 7,35
